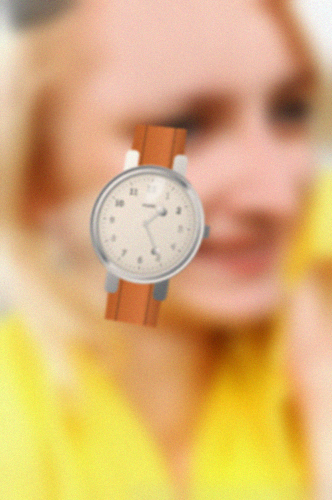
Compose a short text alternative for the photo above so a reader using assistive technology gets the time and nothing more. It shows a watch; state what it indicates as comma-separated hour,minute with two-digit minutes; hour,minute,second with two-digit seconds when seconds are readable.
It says 1,25
